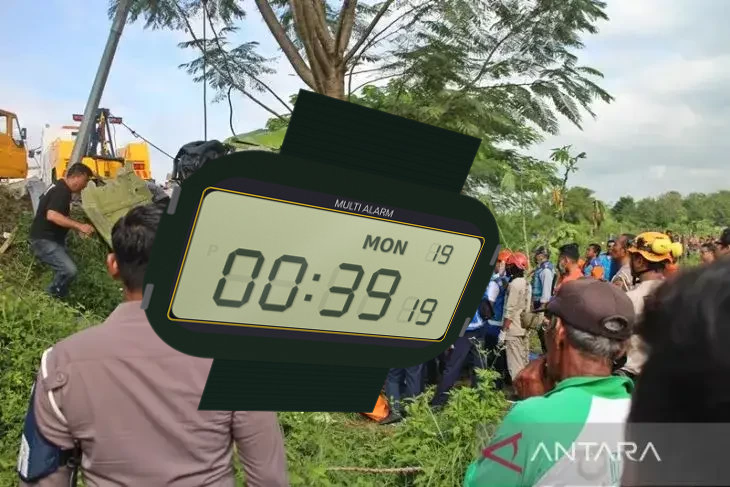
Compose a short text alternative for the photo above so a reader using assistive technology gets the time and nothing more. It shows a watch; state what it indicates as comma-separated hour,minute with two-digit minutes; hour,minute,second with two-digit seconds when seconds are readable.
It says 0,39,19
